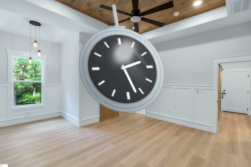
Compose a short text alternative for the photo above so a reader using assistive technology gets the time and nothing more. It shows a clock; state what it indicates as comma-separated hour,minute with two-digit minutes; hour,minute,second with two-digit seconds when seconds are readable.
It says 2,27
